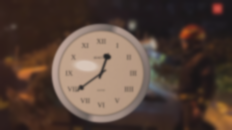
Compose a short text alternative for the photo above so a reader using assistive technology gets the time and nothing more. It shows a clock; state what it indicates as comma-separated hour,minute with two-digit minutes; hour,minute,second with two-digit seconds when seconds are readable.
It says 12,39
